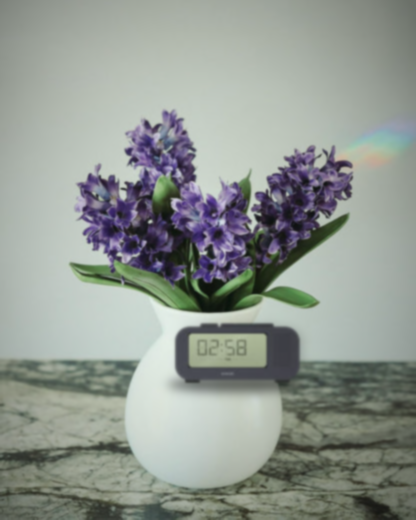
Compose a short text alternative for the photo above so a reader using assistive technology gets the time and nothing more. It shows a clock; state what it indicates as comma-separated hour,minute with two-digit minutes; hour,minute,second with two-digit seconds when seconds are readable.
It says 2,58
